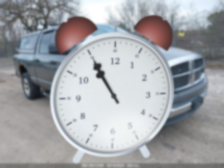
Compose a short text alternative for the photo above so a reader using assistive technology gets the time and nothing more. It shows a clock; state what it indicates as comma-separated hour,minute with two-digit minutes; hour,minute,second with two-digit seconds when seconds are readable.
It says 10,55
